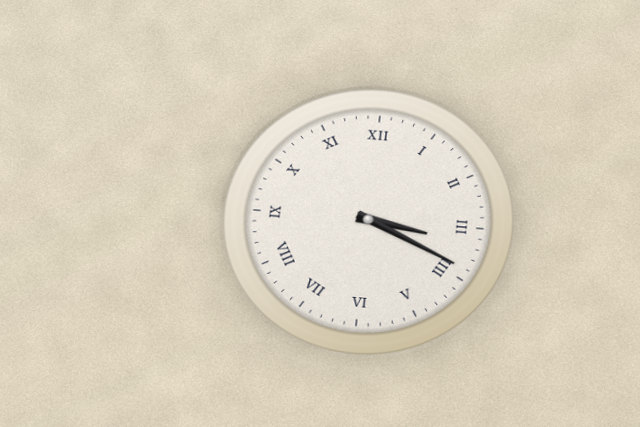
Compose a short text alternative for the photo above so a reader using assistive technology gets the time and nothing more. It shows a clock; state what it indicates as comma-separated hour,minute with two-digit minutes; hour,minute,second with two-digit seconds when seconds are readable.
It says 3,19
